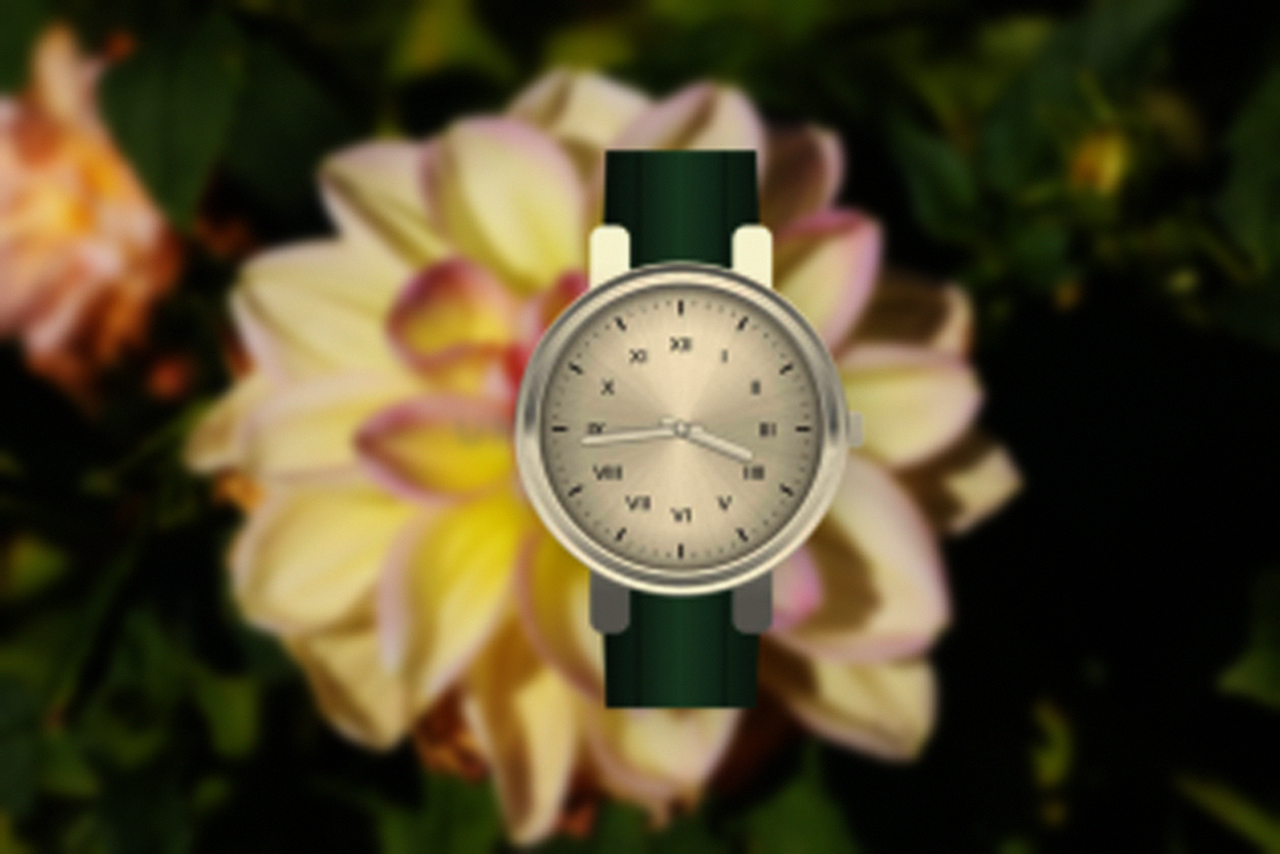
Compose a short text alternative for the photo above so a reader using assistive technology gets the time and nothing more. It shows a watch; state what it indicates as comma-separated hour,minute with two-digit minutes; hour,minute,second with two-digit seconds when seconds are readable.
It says 3,44
